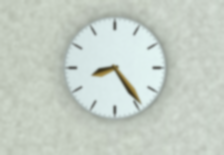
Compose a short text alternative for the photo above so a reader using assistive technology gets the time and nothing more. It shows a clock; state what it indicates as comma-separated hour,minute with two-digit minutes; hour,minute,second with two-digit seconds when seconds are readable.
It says 8,24
